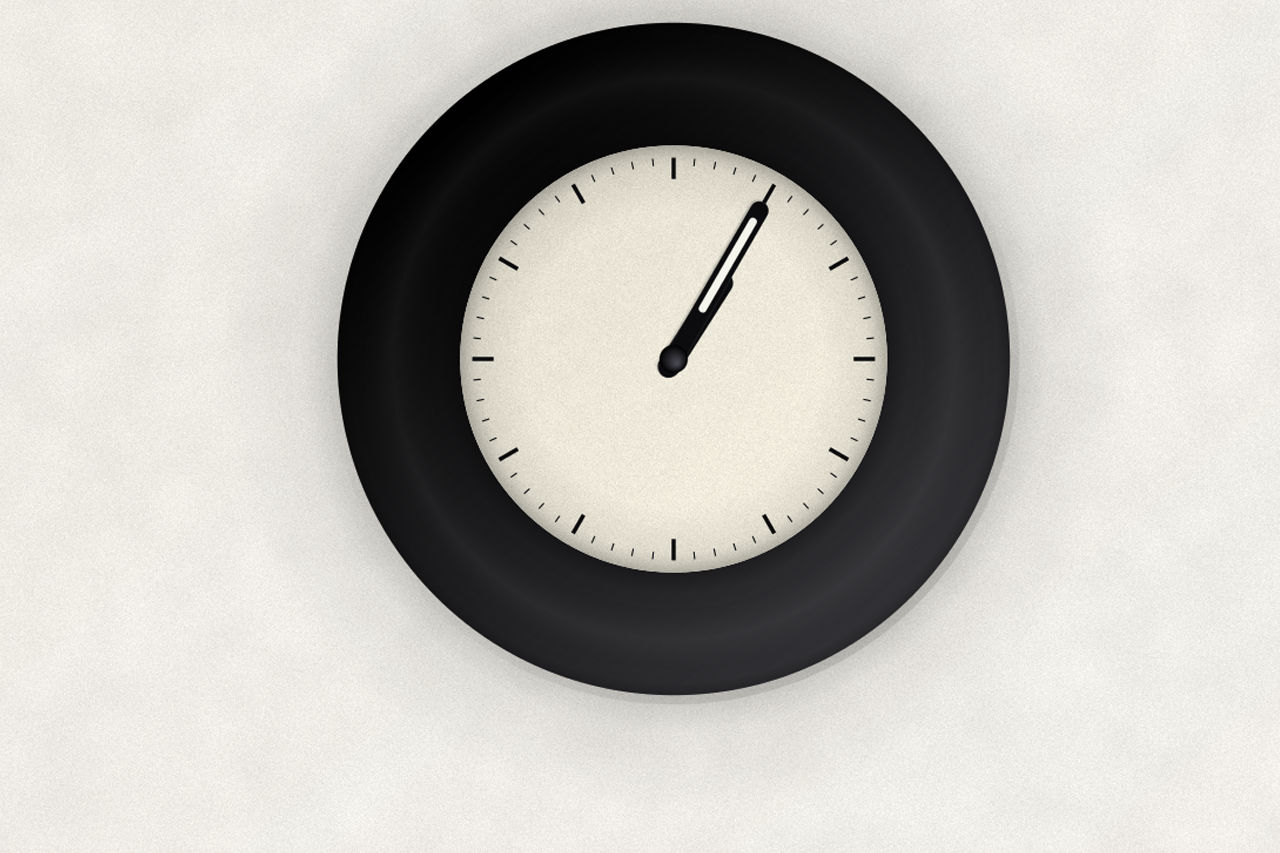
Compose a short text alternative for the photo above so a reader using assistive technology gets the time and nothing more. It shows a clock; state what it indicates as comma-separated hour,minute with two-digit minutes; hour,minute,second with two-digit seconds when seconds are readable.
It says 1,05
